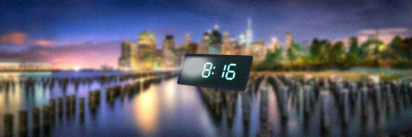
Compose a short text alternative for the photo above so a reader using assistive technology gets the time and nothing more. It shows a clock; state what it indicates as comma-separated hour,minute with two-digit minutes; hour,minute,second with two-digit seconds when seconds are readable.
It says 8,16
